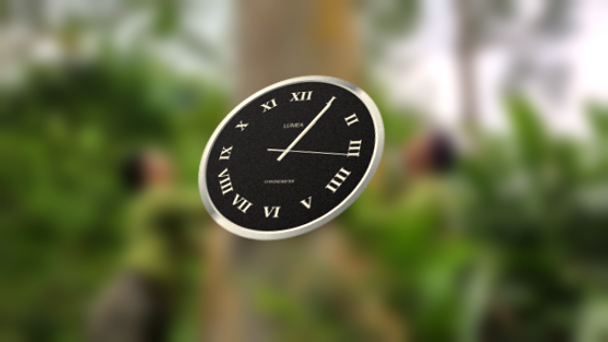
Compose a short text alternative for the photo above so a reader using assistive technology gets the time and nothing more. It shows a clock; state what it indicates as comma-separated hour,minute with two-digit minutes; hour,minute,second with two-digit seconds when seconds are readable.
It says 1,05,16
